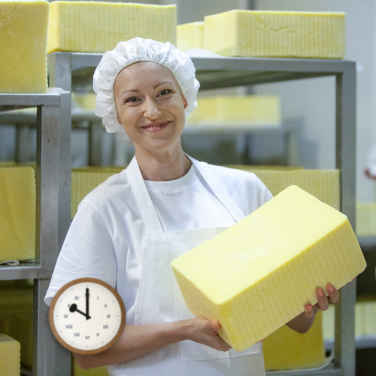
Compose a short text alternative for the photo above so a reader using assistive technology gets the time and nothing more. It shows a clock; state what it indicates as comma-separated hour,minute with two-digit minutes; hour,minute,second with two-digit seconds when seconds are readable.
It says 10,00
